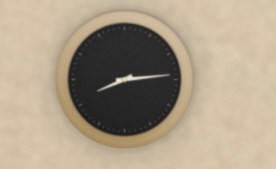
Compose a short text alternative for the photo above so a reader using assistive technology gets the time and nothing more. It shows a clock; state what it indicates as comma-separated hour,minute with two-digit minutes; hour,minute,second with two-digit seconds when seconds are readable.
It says 8,14
